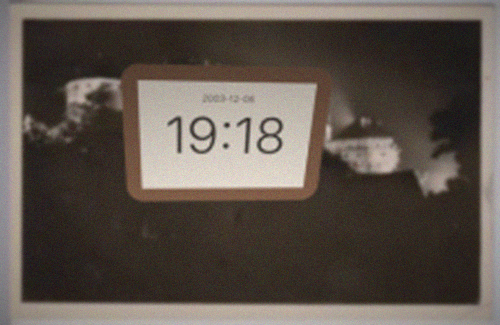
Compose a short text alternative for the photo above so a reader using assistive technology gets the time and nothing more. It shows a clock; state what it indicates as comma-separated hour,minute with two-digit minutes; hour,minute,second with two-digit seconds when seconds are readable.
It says 19,18
